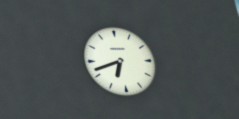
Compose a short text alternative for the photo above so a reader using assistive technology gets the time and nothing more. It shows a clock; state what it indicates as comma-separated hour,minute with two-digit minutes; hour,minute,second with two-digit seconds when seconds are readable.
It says 6,42
